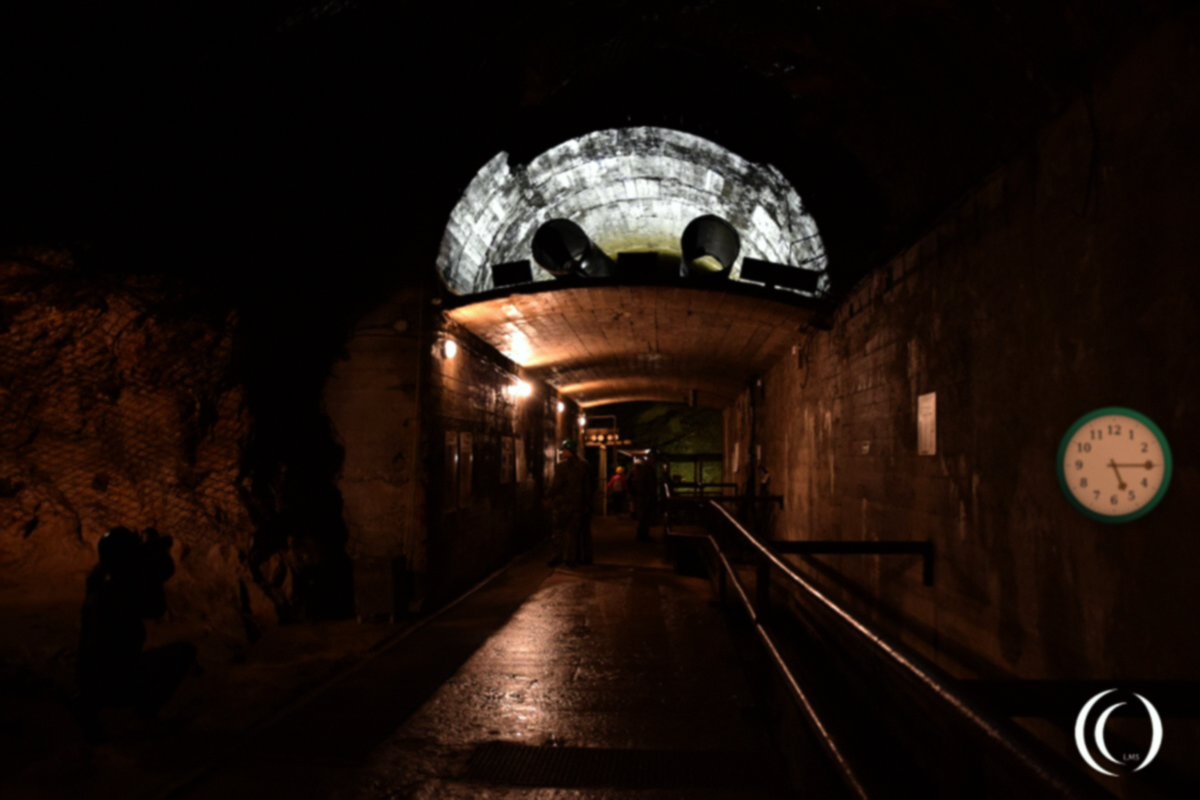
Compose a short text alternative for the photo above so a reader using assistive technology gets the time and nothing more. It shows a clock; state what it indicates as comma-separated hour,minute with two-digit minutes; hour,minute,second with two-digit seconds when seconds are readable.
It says 5,15
